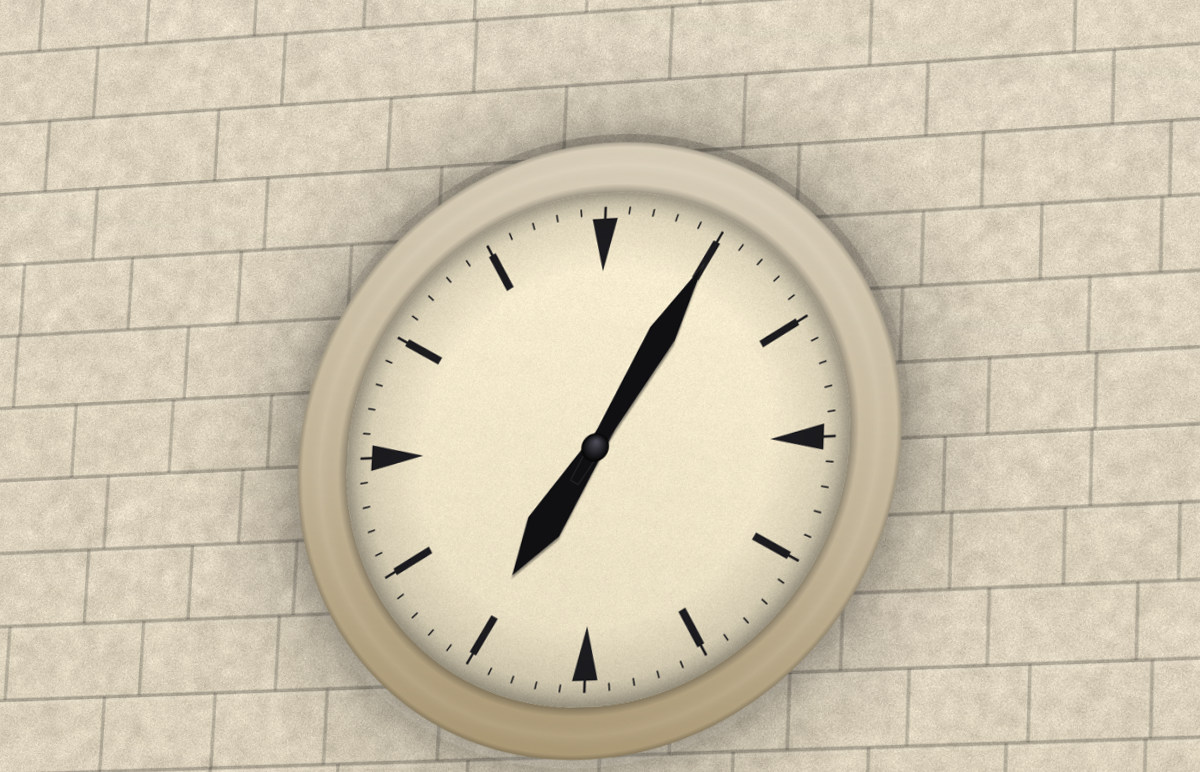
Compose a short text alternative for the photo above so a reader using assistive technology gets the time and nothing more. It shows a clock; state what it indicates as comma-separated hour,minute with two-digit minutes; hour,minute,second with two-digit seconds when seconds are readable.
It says 7,05
